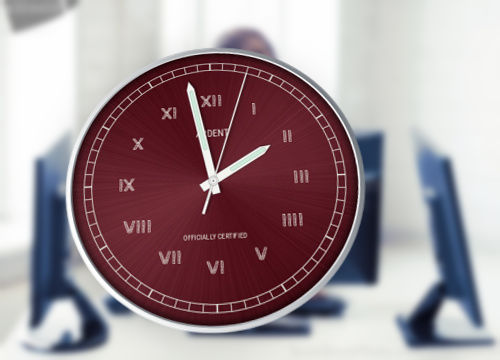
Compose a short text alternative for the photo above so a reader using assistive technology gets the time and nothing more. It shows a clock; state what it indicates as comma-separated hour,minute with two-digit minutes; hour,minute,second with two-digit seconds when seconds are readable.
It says 1,58,03
